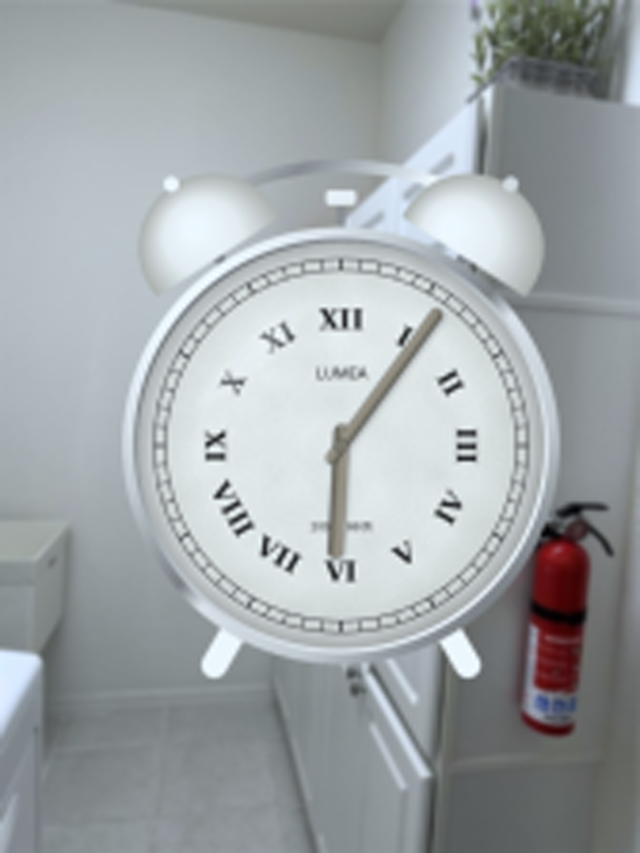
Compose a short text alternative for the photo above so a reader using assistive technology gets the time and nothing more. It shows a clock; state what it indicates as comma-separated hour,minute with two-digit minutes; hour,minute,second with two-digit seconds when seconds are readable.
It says 6,06
